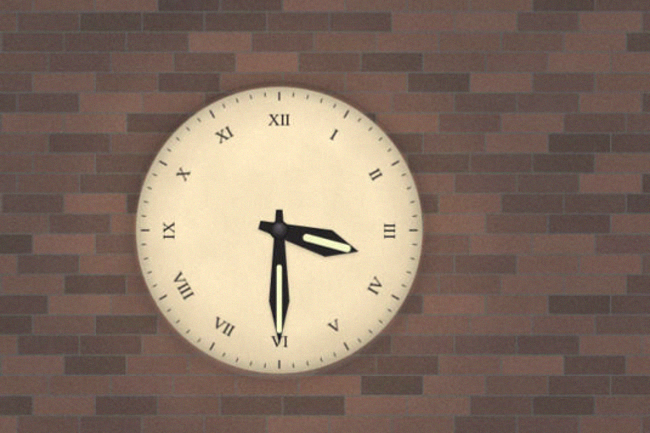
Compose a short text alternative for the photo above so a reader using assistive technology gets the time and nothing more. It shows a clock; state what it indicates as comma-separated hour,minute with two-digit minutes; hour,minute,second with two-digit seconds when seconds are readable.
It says 3,30
